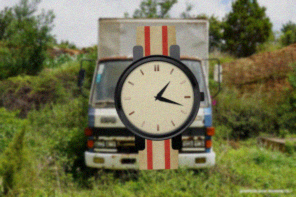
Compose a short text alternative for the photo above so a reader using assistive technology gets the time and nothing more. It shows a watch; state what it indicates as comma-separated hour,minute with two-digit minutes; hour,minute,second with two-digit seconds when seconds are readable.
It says 1,18
